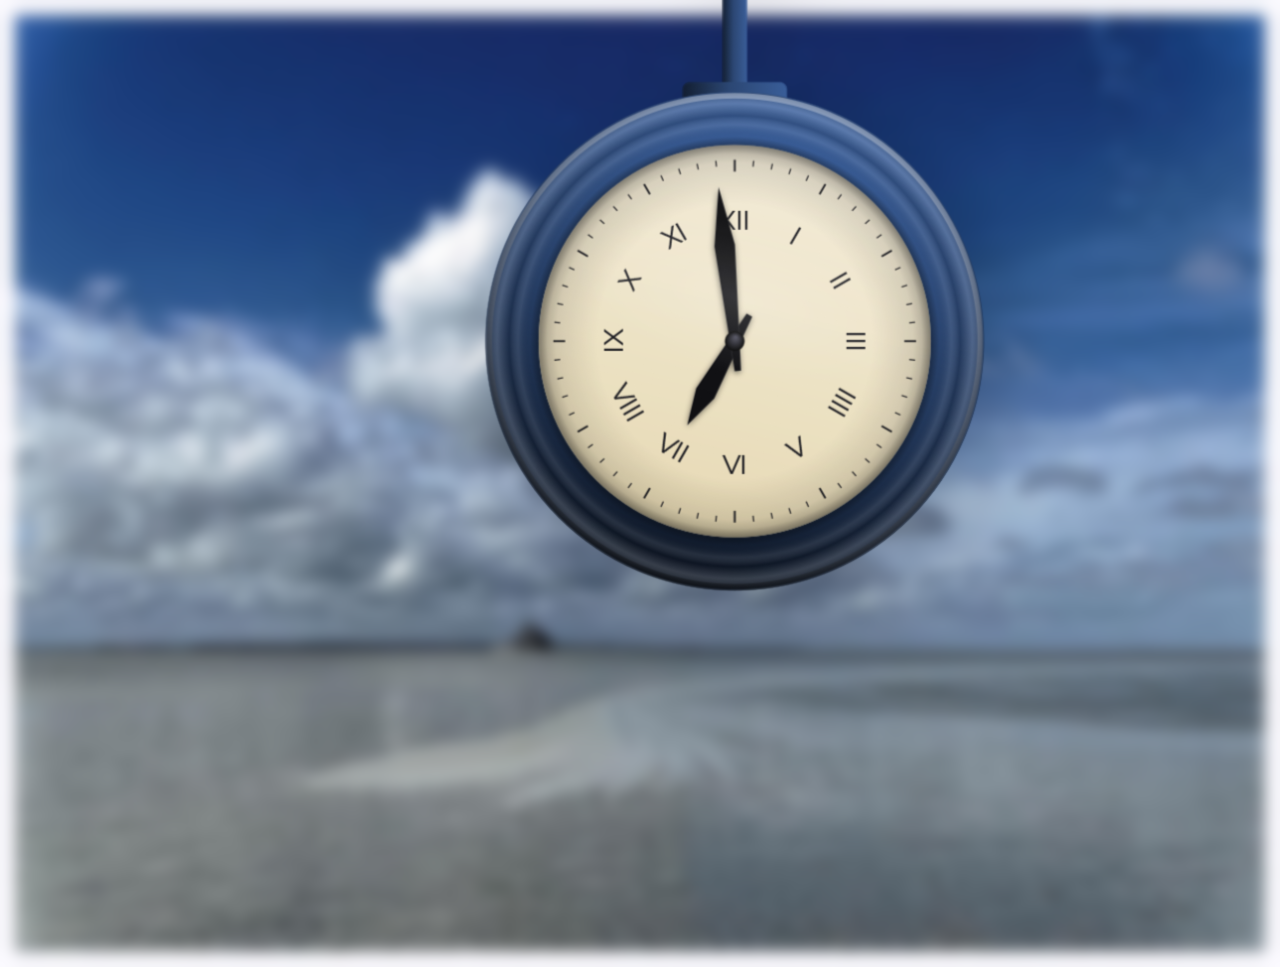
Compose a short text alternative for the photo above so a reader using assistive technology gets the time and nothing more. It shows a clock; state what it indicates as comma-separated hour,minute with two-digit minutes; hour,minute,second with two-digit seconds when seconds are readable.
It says 6,59
